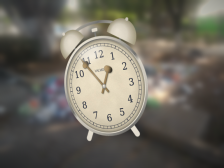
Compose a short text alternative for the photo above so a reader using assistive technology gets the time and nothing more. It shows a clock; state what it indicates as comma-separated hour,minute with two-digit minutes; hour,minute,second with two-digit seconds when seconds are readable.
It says 12,54
